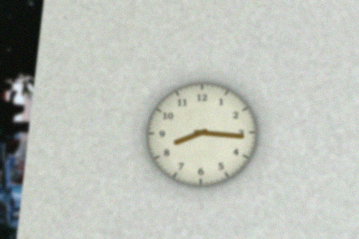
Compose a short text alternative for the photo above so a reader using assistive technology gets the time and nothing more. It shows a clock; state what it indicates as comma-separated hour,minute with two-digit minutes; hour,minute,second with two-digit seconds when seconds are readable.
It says 8,16
